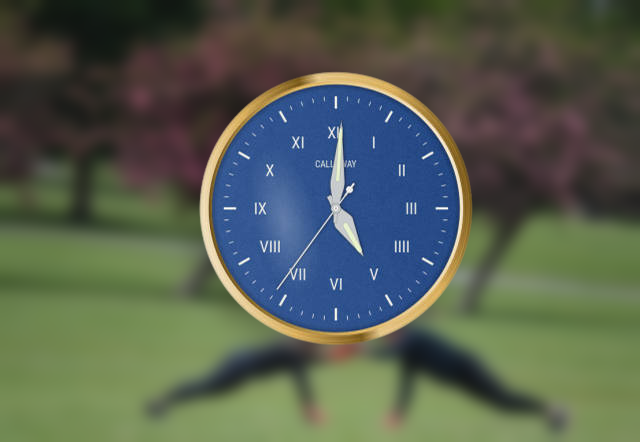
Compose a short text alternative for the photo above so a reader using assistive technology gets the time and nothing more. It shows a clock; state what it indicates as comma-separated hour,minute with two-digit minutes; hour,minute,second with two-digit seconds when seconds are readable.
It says 5,00,36
